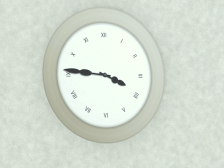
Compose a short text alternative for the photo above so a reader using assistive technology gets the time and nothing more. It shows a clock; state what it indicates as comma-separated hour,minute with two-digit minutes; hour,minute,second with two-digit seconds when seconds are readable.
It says 3,46
